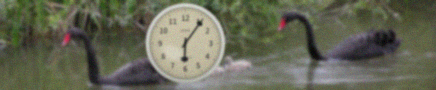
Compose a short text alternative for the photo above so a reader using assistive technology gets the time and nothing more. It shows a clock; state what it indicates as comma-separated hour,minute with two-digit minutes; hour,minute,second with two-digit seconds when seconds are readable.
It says 6,06
